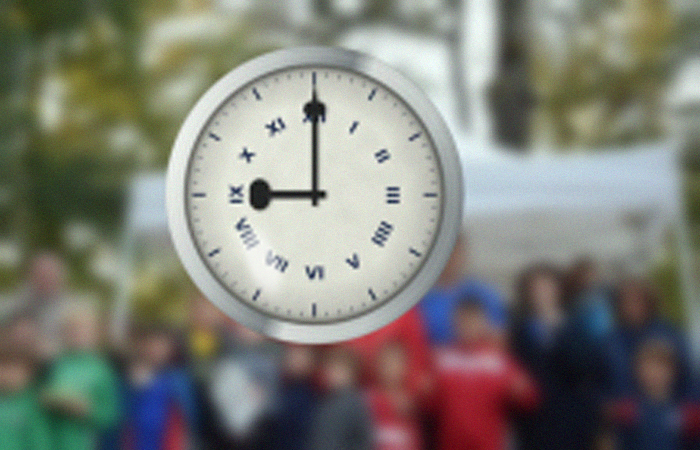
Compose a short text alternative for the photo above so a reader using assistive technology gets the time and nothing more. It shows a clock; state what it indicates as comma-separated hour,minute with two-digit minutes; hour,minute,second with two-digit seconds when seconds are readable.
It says 9,00
